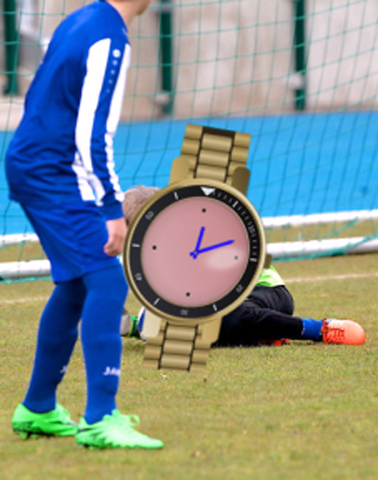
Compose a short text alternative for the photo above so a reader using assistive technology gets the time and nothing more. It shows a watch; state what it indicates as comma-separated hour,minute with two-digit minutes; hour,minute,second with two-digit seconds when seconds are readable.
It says 12,11
